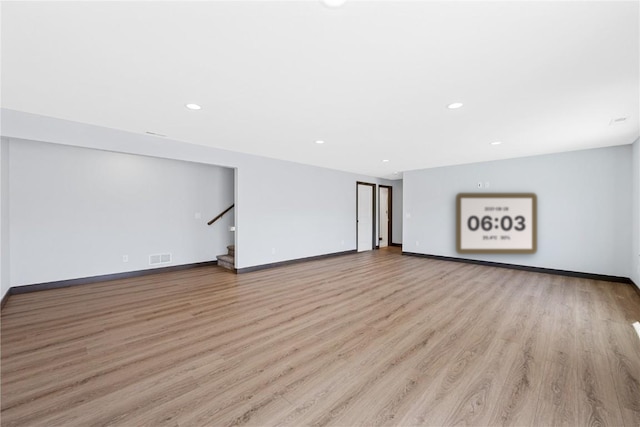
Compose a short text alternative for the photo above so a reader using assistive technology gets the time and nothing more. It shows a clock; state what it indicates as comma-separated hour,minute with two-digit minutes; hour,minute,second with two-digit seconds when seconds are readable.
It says 6,03
